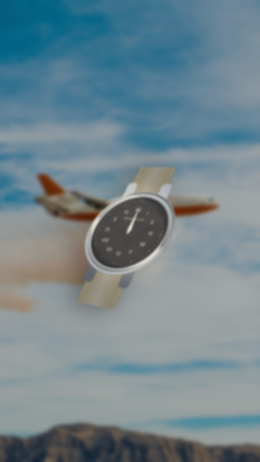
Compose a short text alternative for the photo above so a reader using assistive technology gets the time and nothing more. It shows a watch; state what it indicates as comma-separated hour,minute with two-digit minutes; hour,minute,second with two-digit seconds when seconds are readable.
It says 12,00
